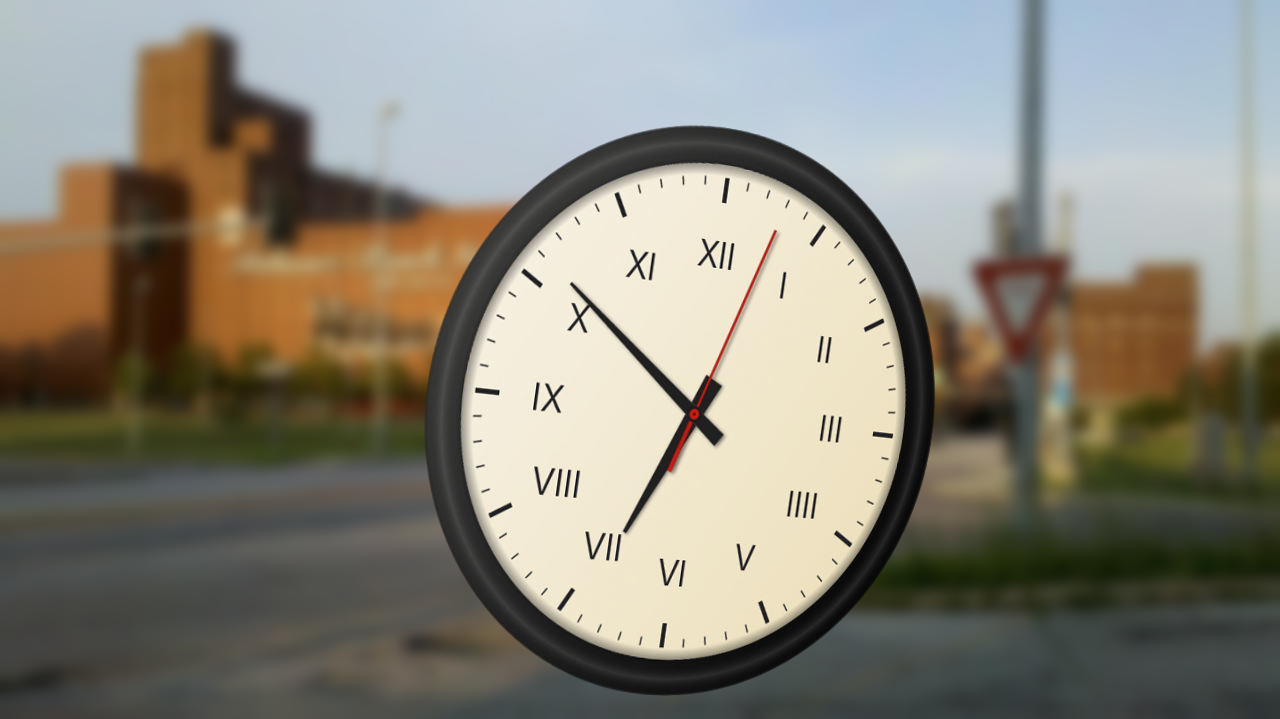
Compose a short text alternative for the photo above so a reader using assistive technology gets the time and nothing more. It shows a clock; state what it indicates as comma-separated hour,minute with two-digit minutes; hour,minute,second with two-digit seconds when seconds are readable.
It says 6,51,03
